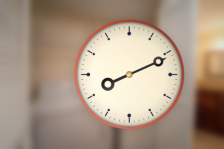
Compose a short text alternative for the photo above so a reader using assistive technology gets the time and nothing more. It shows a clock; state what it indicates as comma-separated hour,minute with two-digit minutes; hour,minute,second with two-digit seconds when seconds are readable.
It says 8,11
